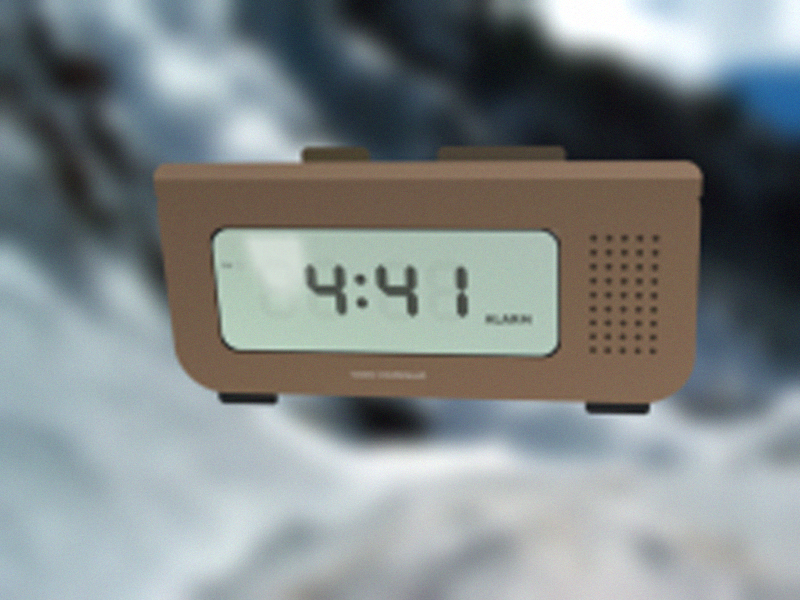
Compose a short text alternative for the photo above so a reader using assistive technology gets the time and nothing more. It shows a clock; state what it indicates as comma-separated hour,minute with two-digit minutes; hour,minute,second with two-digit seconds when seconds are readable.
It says 4,41
